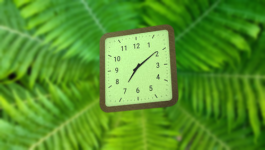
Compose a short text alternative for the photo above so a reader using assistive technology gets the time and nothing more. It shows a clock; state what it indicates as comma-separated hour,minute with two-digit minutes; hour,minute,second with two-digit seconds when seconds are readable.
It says 7,09
